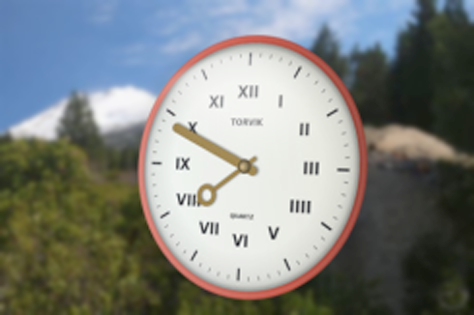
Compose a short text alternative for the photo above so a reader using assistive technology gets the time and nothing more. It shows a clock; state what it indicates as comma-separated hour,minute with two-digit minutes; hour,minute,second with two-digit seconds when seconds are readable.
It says 7,49
